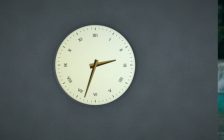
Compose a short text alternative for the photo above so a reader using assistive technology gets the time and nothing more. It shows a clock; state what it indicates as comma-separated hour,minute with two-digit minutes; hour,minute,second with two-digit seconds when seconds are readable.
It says 2,33
